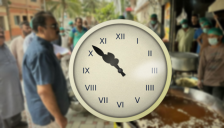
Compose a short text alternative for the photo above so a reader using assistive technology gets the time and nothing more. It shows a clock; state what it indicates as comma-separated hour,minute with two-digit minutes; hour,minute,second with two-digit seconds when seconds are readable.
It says 10,52
